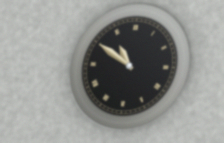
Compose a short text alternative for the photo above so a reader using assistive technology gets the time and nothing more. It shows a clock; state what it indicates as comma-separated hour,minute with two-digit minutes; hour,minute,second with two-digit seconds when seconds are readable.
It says 10,50
